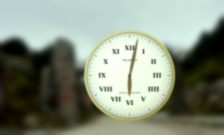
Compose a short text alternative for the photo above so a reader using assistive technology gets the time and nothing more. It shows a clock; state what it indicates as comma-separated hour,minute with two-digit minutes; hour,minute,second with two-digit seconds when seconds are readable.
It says 6,02
